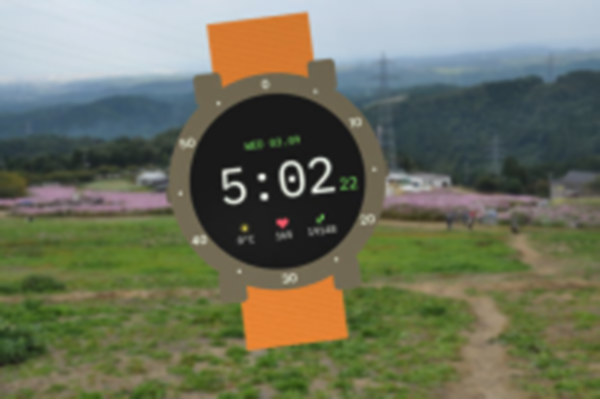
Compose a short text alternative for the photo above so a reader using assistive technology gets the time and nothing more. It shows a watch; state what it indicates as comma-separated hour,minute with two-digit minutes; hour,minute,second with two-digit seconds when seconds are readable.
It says 5,02
